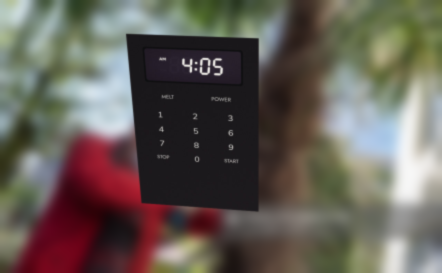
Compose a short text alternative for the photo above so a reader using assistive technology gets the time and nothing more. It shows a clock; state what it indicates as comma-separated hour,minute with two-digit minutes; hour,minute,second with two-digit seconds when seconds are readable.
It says 4,05
